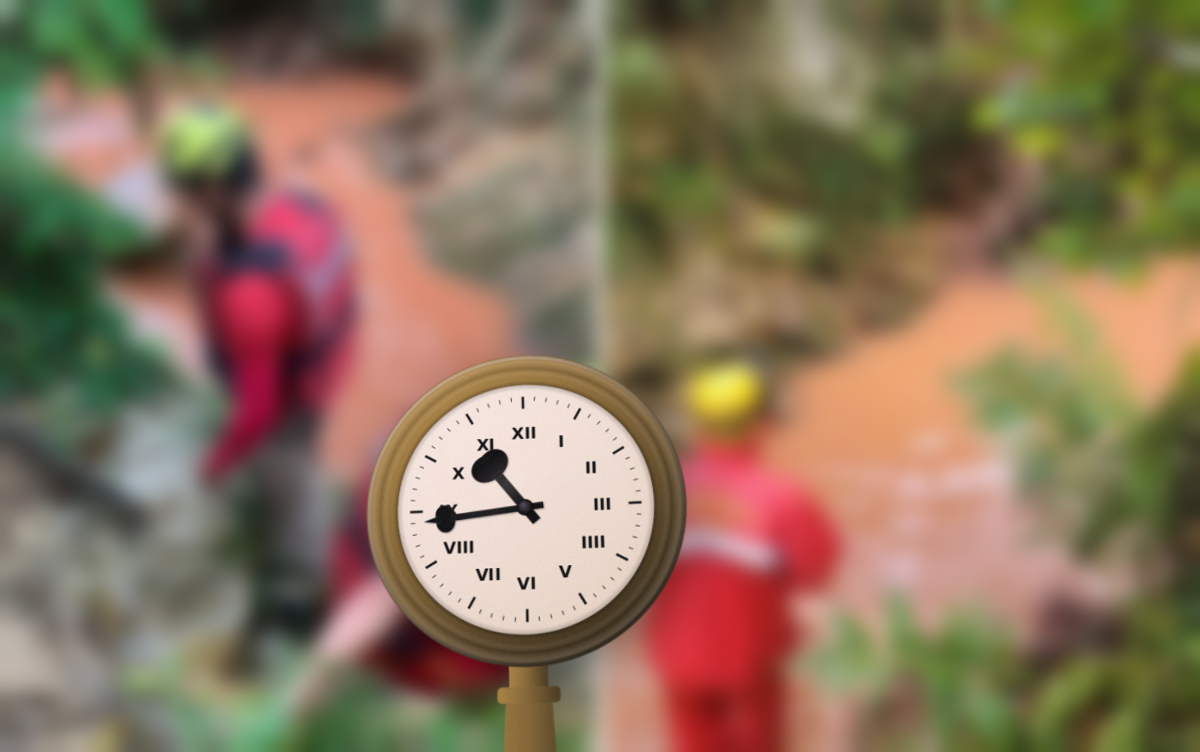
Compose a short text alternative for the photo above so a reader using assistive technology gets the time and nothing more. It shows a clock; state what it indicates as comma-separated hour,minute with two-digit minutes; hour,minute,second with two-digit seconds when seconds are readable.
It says 10,44
